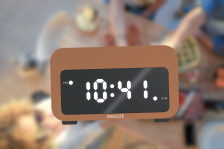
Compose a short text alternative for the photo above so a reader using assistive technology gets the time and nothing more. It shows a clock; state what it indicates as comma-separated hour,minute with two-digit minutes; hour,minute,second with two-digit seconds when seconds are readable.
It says 10,41
